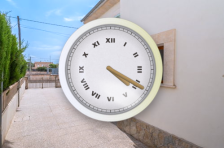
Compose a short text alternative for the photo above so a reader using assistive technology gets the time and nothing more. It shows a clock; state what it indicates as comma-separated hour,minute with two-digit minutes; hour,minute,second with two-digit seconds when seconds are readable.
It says 4,20
